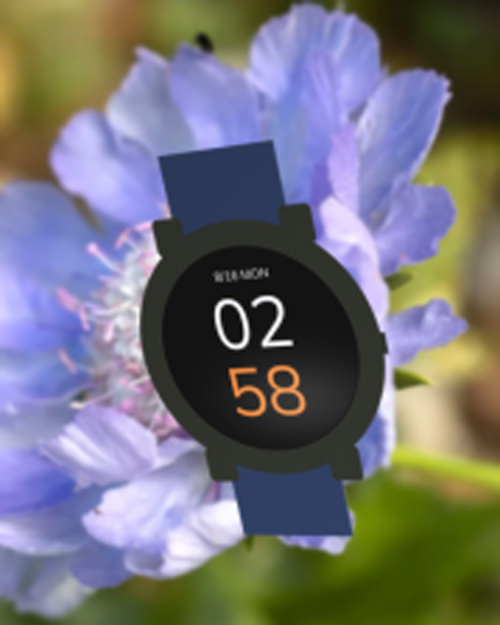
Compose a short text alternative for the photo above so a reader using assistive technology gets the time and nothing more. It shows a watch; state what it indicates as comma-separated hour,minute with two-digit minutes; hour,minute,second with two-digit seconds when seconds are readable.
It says 2,58
